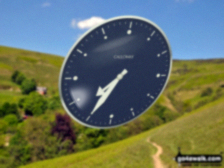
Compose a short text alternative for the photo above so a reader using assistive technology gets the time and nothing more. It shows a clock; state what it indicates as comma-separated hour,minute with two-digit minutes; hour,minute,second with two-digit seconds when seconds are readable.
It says 7,35
